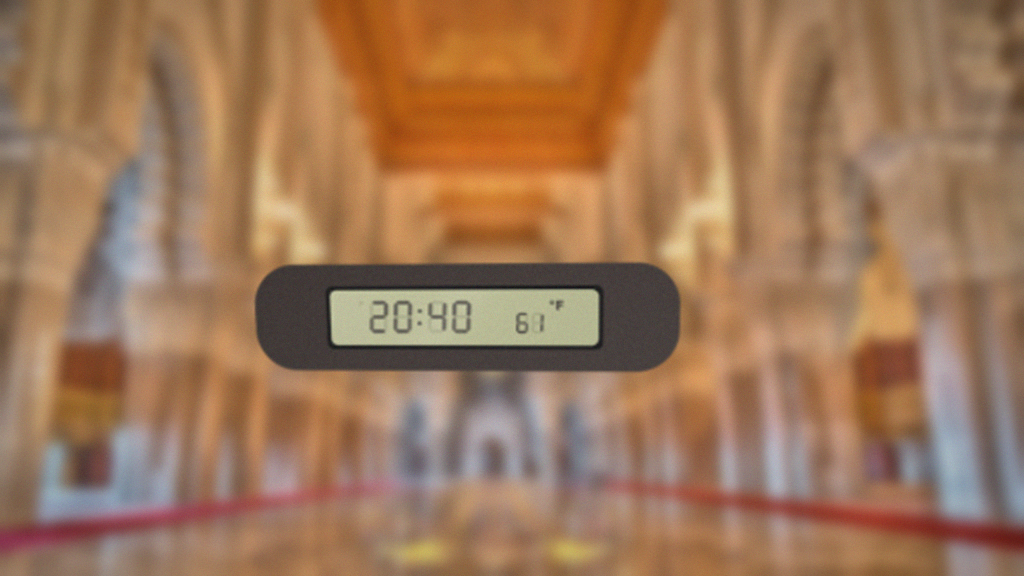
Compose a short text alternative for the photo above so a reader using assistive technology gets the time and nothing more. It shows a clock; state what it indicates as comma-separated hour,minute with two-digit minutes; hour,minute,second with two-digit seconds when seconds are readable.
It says 20,40
